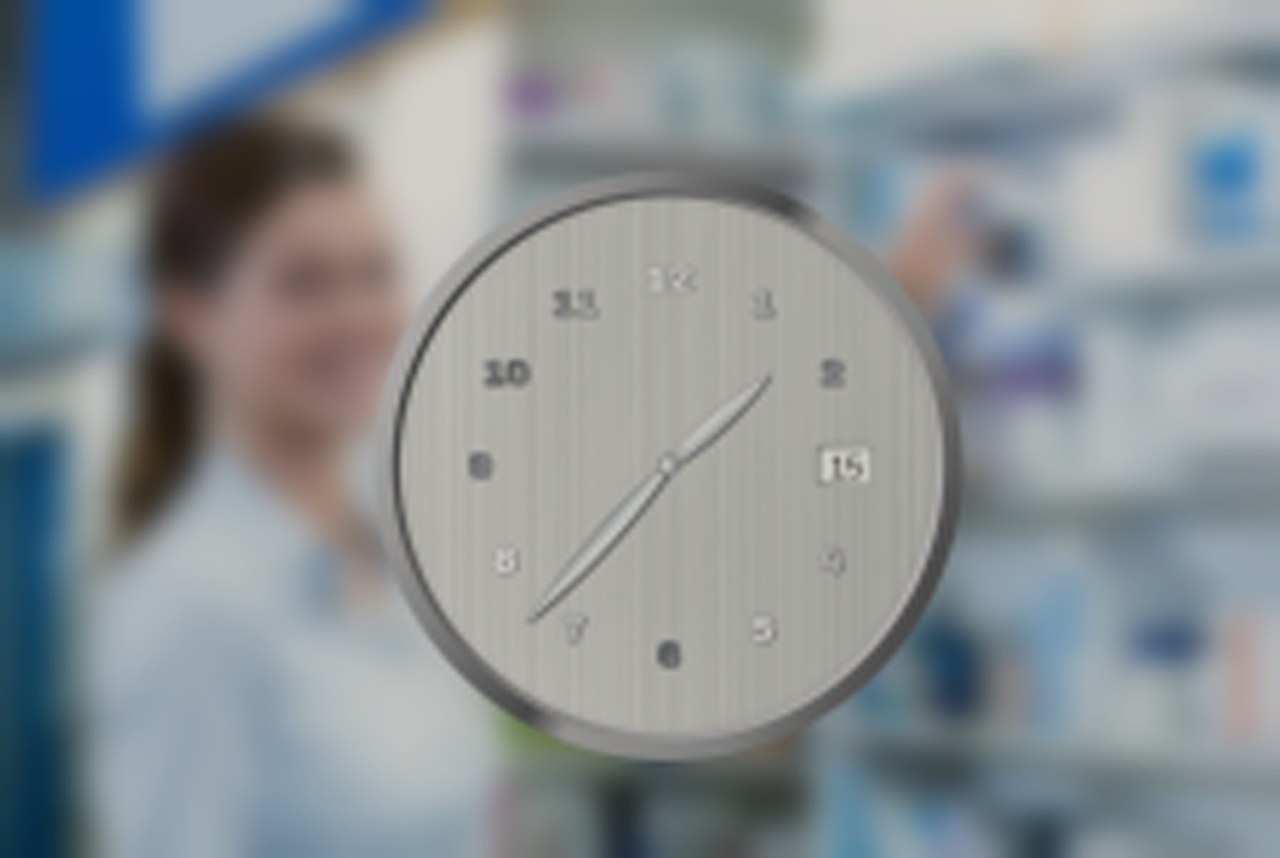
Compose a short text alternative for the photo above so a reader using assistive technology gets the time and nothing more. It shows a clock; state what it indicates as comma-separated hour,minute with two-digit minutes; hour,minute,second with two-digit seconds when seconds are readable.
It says 1,37
